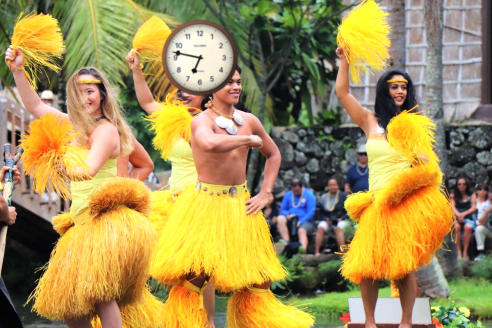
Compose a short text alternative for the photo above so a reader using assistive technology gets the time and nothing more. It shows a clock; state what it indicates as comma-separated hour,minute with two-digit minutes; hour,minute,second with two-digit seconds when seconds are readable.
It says 6,47
